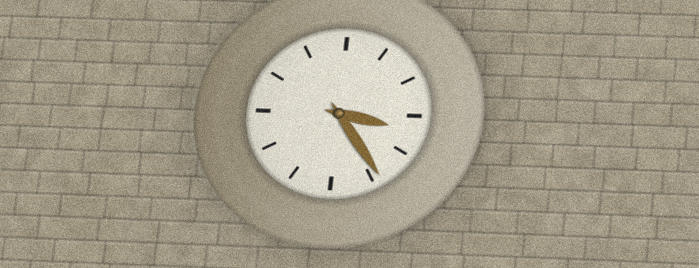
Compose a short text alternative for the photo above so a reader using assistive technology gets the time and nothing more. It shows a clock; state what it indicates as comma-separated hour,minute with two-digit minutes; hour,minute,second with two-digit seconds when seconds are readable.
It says 3,24
